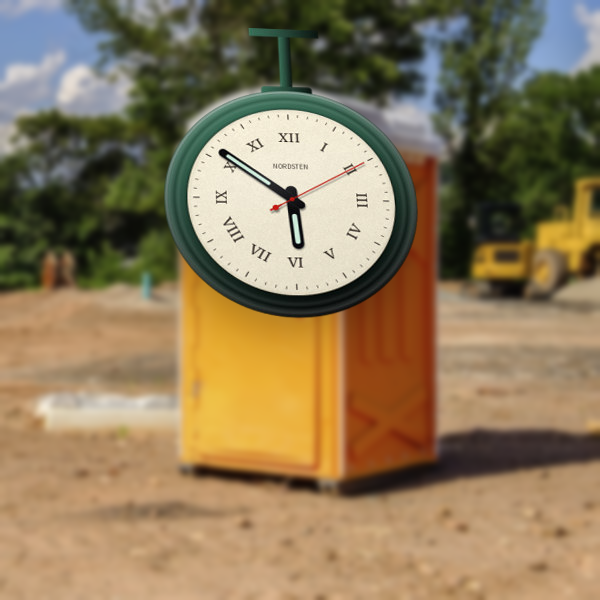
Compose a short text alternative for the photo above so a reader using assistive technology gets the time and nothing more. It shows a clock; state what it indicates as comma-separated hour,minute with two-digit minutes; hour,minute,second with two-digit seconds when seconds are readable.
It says 5,51,10
